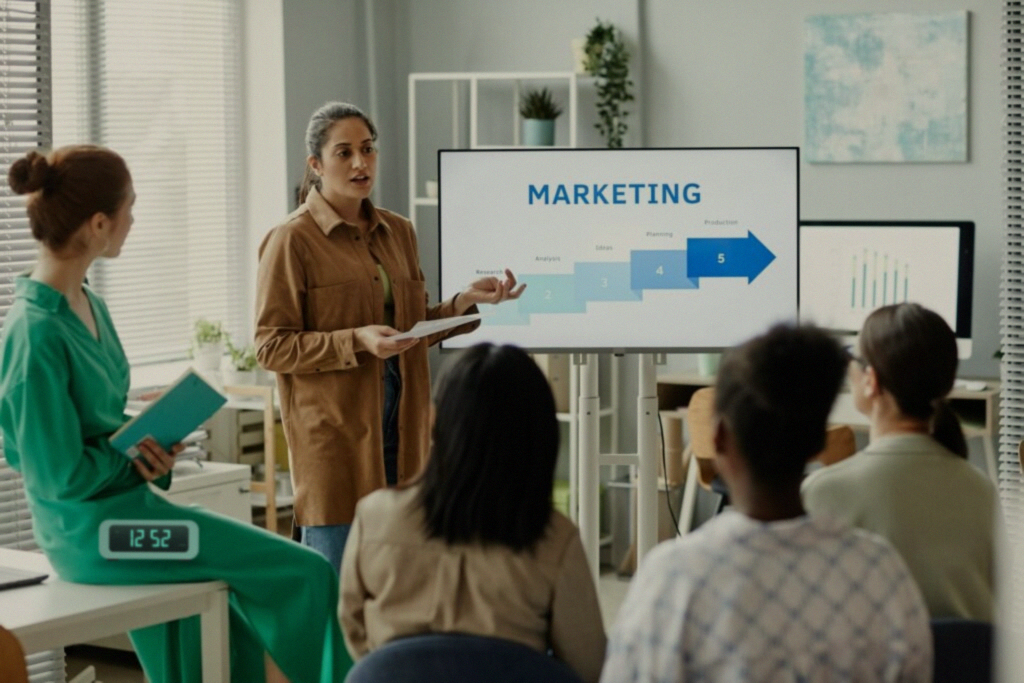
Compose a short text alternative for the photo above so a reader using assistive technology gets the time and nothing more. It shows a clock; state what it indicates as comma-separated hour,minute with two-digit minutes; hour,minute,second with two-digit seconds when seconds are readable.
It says 12,52
